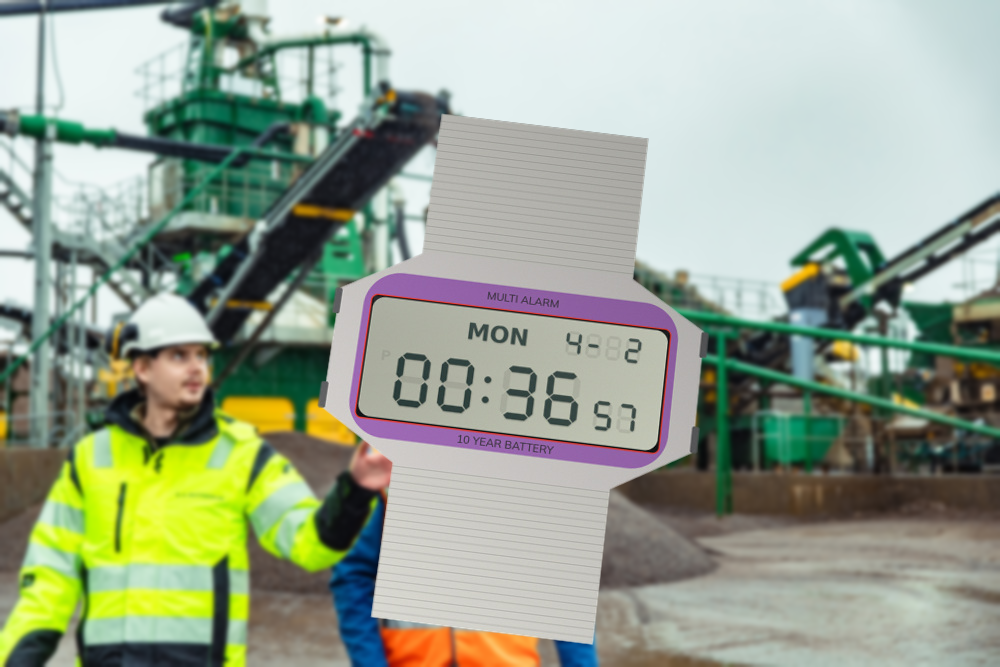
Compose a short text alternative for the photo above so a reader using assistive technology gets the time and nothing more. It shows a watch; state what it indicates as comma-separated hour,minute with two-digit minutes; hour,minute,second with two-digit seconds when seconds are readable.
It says 0,36,57
